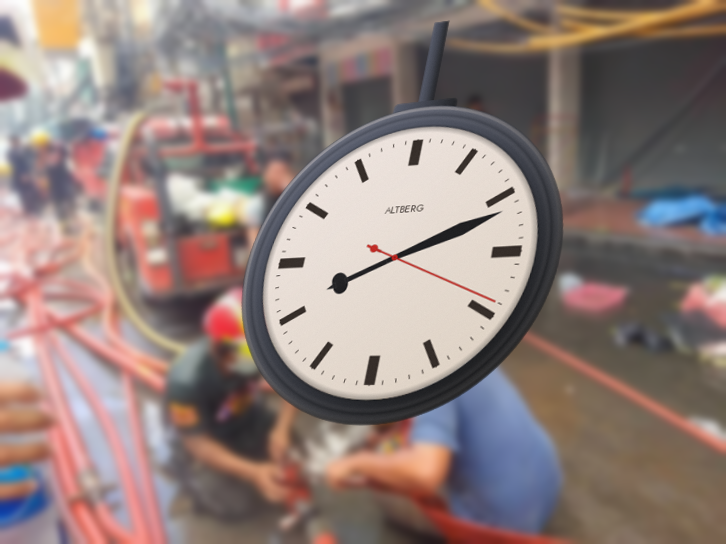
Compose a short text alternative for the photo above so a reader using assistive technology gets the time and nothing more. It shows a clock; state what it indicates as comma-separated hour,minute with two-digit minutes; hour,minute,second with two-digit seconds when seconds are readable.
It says 8,11,19
